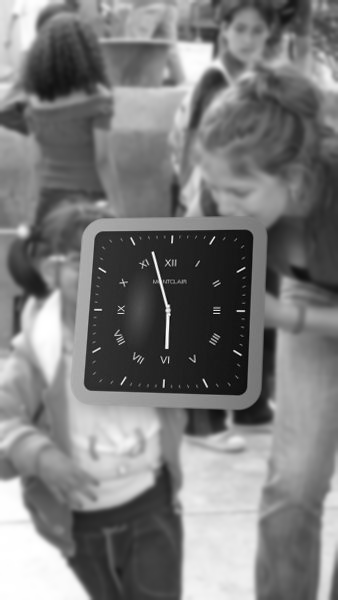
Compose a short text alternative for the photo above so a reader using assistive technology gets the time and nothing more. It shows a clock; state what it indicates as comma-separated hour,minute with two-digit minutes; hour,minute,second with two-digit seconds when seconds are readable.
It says 5,57
